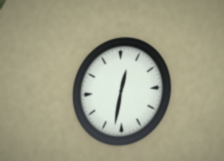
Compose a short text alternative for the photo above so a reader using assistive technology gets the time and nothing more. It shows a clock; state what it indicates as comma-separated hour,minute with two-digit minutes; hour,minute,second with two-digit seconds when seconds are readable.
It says 12,32
